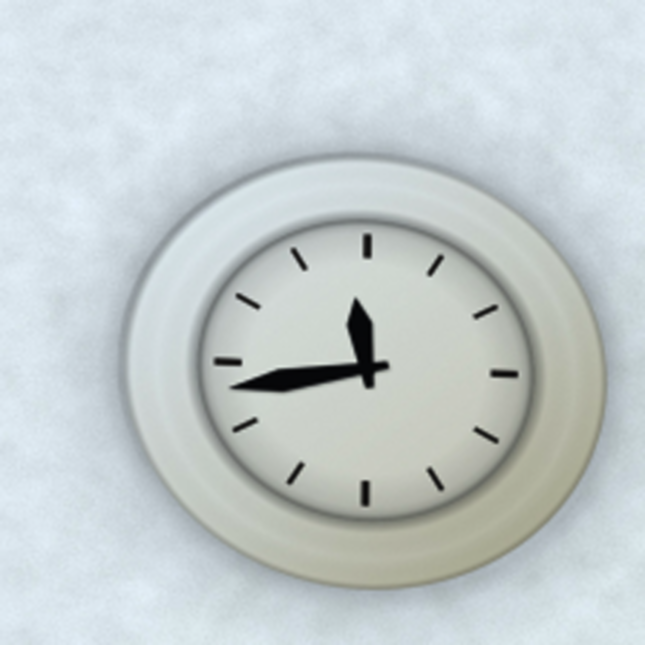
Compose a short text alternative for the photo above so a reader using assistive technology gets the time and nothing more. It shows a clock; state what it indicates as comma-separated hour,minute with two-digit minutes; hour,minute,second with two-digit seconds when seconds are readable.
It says 11,43
